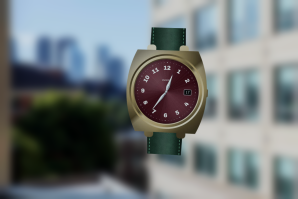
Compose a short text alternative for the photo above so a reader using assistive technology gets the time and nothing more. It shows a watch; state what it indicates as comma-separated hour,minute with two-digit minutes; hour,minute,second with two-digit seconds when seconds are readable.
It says 12,36
